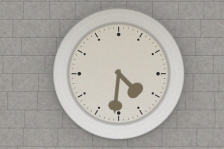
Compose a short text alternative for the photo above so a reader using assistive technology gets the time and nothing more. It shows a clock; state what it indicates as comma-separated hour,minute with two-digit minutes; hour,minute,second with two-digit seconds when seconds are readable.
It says 4,31
